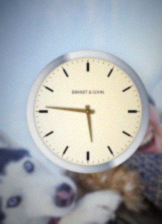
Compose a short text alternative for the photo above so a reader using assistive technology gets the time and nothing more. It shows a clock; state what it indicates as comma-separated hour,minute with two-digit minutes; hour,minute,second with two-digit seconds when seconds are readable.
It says 5,46
